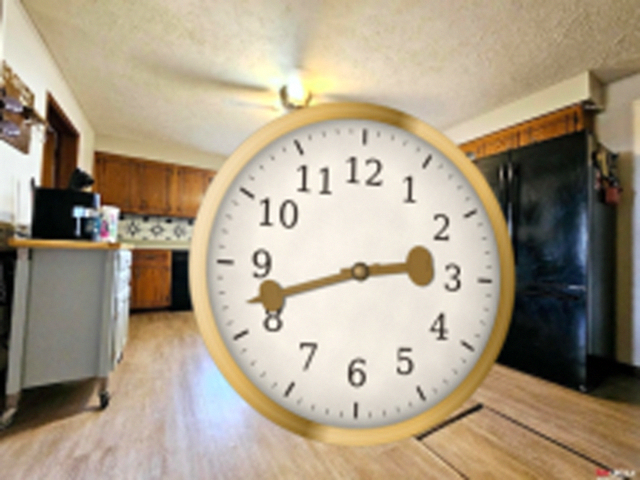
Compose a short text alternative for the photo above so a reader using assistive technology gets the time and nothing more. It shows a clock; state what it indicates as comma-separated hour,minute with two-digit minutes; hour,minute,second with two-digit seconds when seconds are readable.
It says 2,42
